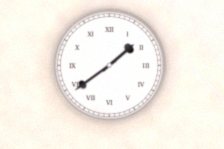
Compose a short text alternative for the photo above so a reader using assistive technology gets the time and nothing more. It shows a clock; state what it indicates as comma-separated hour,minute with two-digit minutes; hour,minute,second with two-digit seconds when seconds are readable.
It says 1,39
